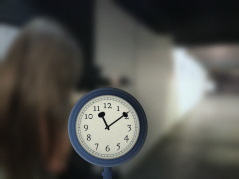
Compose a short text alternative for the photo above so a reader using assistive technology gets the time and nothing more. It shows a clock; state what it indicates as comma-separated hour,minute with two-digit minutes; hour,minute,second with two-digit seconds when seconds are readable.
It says 11,09
